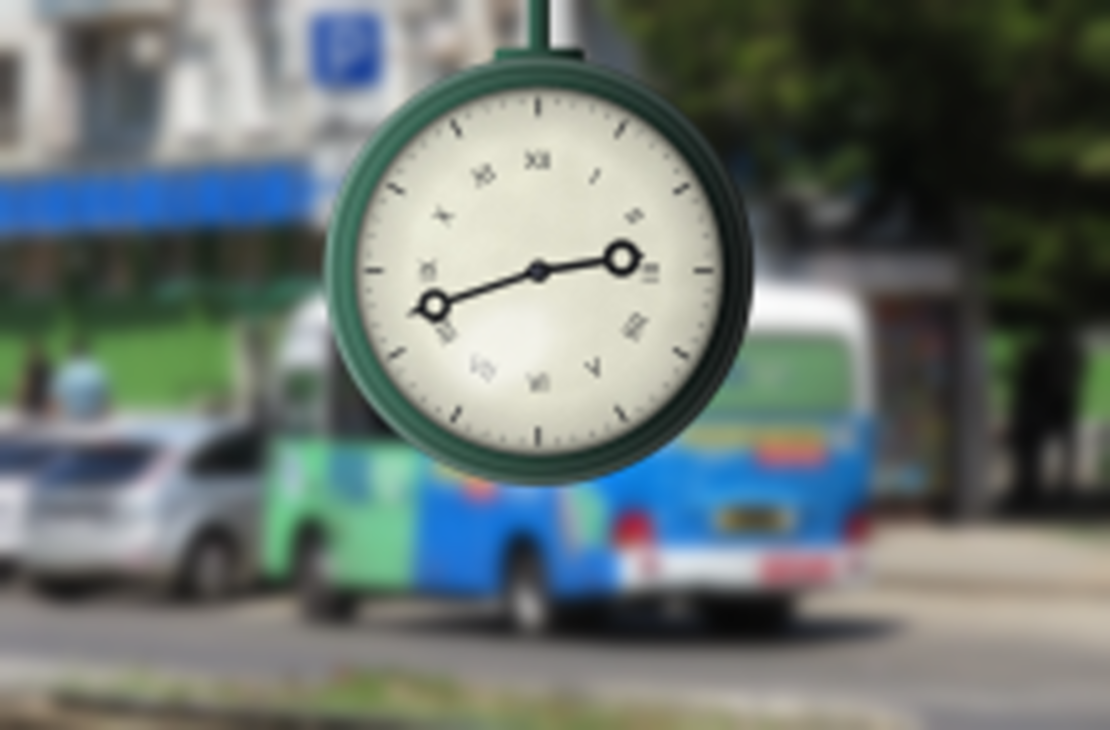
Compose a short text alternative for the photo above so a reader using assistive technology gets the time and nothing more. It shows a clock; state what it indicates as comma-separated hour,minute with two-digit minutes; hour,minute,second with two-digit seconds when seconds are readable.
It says 2,42
